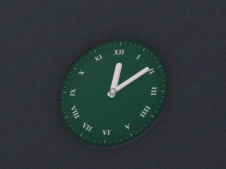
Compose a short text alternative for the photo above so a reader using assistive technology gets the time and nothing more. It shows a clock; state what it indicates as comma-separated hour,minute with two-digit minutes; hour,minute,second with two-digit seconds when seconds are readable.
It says 12,09
